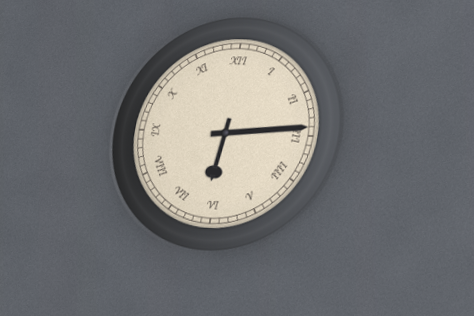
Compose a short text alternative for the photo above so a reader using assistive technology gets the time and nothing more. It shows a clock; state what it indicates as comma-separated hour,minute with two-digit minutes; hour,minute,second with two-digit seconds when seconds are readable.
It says 6,14
